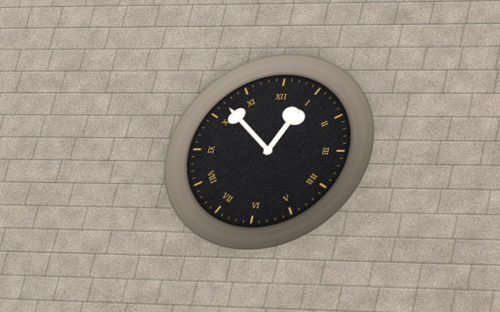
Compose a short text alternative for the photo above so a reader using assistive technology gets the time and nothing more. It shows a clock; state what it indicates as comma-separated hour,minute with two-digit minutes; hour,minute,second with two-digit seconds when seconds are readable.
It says 12,52
